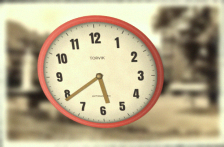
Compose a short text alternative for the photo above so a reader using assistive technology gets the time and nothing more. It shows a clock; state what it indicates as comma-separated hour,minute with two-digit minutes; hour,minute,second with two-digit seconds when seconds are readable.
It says 5,39
